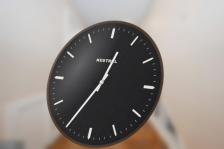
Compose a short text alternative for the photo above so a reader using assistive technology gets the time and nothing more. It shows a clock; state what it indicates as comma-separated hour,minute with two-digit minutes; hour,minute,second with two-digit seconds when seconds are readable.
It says 12,35
